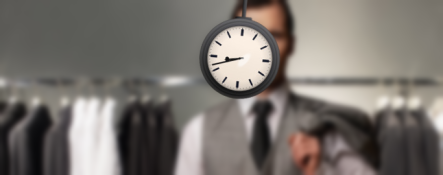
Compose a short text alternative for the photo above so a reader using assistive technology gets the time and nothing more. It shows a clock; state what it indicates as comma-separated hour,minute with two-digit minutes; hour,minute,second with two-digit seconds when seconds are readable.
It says 8,42
